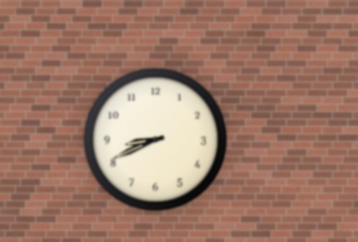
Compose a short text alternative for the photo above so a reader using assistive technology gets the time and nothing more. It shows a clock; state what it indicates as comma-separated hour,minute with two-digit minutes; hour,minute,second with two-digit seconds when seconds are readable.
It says 8,41
